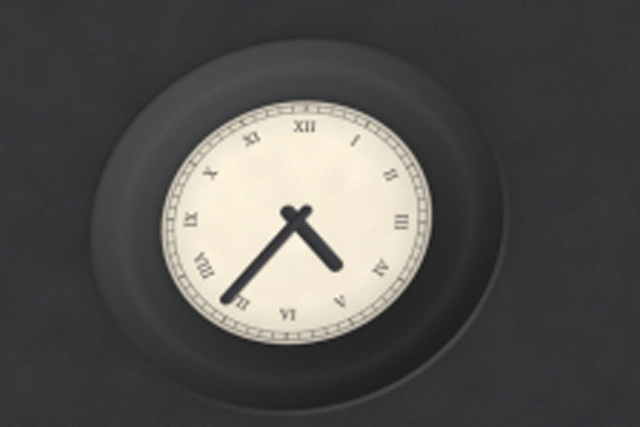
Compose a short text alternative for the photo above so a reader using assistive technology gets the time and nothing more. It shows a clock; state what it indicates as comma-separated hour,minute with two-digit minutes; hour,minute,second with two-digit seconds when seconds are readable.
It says 4,36
